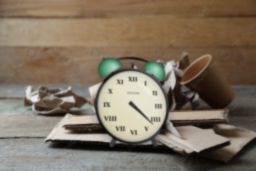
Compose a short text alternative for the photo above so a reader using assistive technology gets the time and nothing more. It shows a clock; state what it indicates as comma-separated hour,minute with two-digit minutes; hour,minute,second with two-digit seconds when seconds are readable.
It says 4,22
